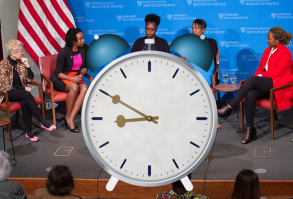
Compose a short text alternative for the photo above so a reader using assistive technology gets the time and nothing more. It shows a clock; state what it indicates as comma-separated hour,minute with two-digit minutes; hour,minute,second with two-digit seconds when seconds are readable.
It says 8,50
